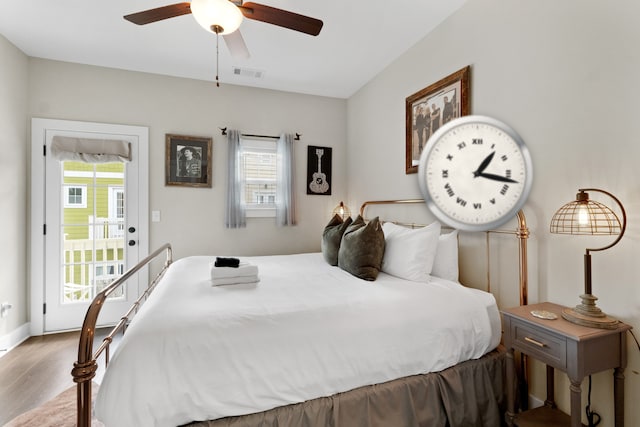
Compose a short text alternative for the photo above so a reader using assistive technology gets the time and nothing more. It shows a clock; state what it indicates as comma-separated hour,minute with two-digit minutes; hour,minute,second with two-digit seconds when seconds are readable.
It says 1,17
